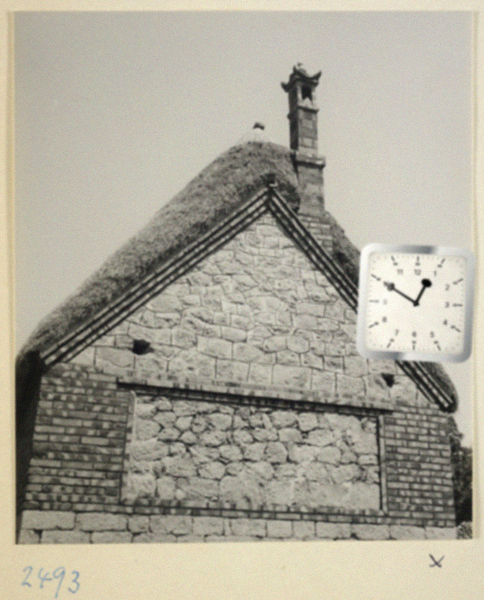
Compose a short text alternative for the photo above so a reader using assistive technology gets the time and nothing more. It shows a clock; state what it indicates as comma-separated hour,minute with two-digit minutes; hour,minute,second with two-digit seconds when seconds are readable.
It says 12,50
